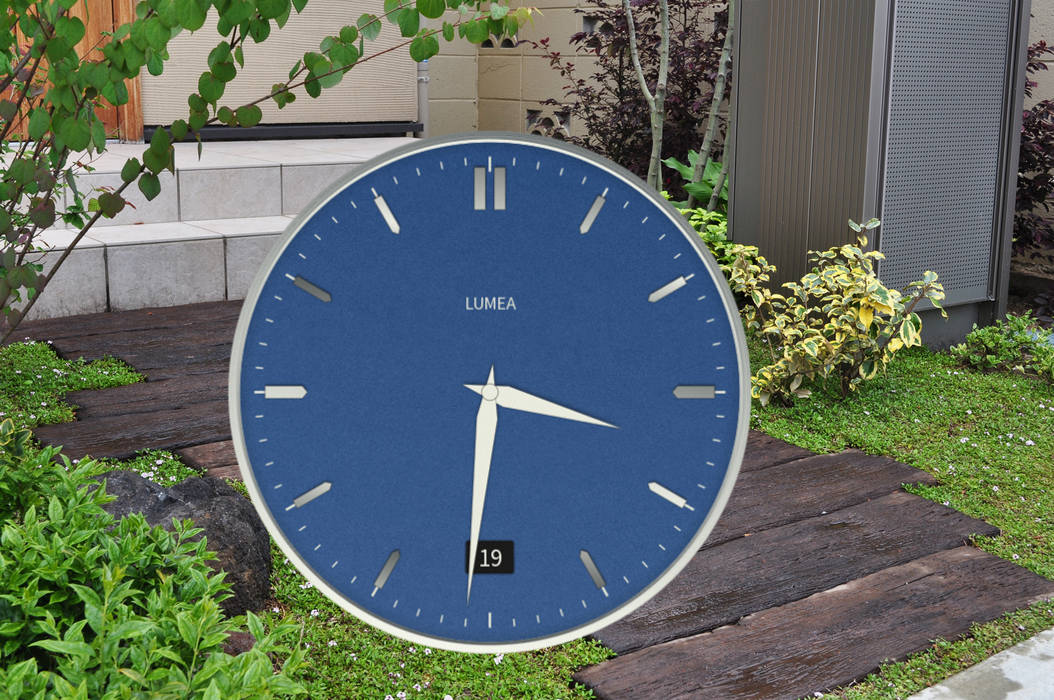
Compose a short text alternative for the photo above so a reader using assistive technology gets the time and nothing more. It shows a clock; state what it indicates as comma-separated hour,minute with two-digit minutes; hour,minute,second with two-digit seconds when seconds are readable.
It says 3,31
